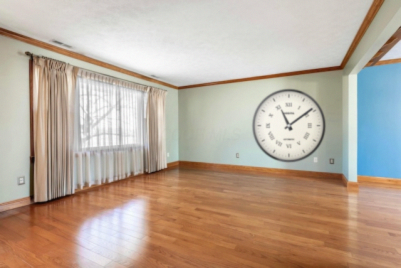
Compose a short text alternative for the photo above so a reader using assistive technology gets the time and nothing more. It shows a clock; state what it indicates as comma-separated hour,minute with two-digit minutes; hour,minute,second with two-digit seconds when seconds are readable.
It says 11,09
